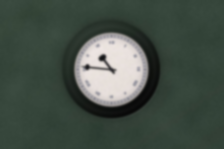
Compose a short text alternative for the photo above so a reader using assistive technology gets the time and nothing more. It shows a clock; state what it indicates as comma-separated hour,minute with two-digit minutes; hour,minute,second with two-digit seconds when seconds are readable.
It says 10,46
